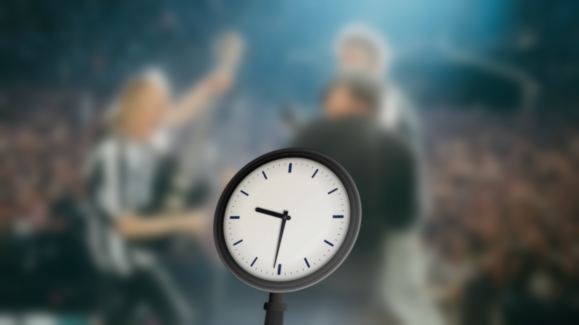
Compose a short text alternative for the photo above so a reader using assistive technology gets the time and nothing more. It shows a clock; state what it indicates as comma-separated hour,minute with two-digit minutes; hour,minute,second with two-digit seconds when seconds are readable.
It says 9,31
